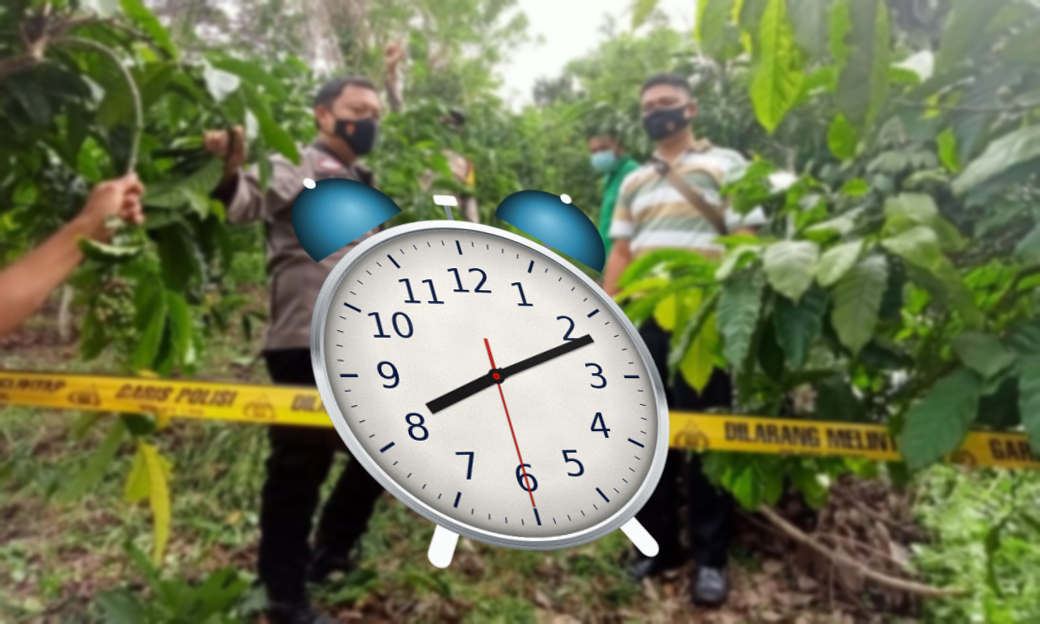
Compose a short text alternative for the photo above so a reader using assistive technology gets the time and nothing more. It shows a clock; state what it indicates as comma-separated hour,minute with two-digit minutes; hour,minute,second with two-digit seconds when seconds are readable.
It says 8,11,30
